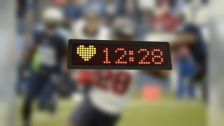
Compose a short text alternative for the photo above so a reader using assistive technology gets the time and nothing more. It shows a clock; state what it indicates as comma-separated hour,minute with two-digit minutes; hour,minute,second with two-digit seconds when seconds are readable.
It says 12,28
